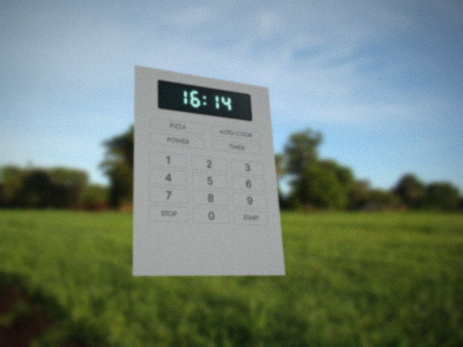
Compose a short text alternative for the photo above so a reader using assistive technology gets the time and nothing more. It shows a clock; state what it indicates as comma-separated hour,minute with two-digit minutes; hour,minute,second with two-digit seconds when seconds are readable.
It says 16,14
